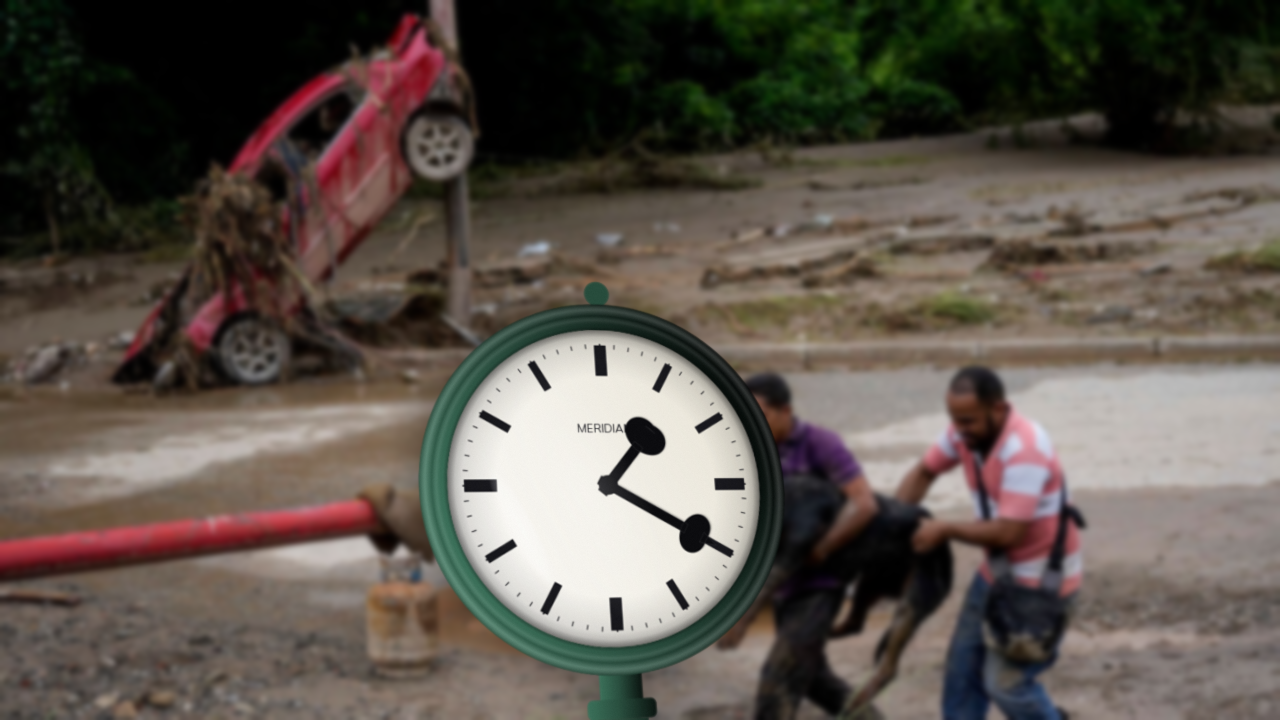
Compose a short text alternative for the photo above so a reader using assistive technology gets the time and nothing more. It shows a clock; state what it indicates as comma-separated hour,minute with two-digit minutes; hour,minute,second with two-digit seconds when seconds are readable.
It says 1,20
